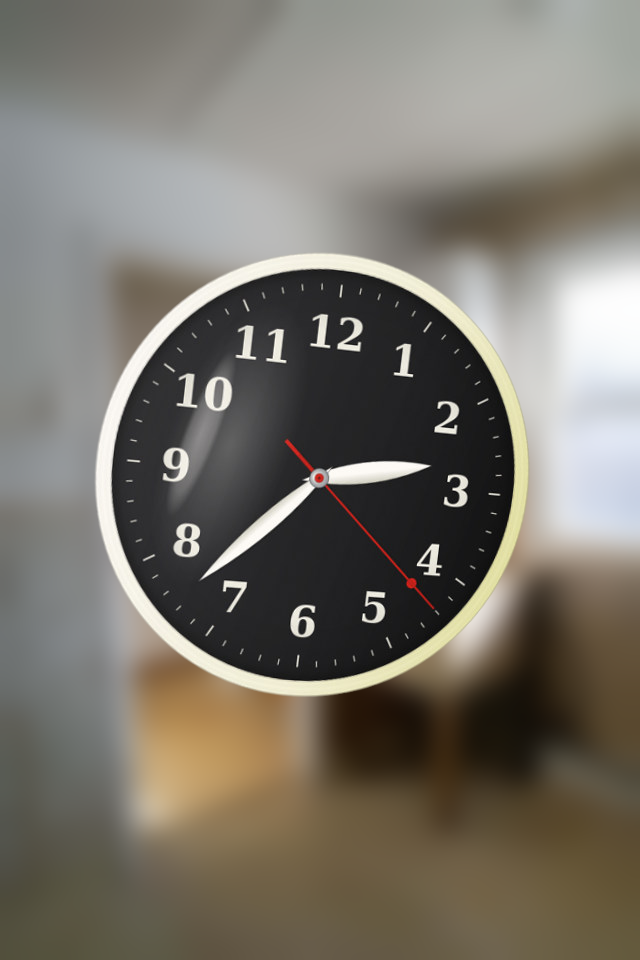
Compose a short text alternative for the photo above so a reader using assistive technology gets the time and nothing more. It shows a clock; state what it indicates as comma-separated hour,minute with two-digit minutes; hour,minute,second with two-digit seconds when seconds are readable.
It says 2,37,22
